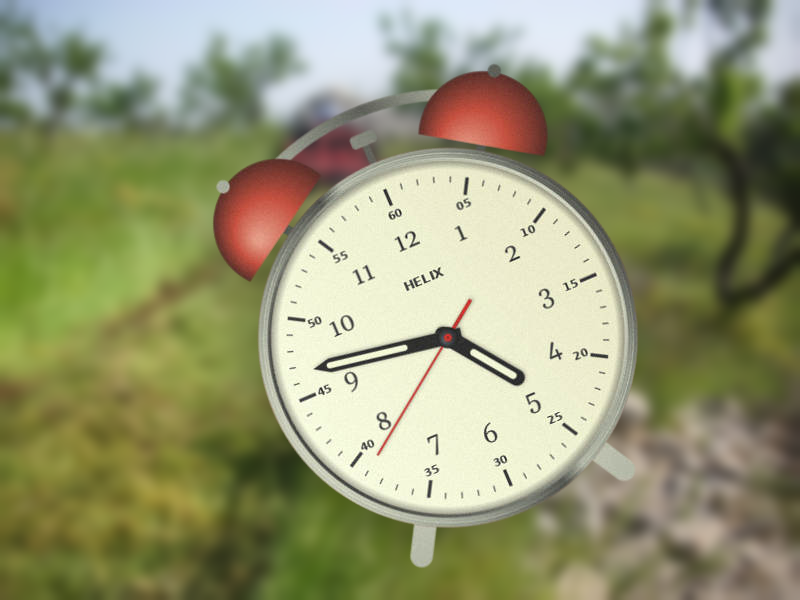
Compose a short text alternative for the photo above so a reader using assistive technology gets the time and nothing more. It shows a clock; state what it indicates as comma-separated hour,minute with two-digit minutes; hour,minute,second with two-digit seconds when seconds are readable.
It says 4,46,39
